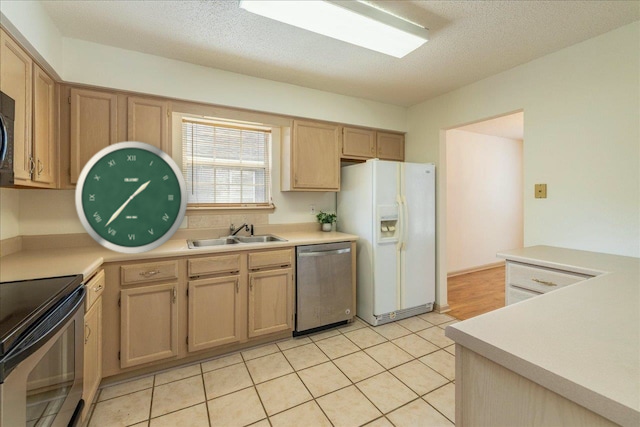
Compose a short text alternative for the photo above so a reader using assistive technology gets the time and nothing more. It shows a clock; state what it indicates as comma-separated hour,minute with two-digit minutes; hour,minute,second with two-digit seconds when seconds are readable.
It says 1,37
